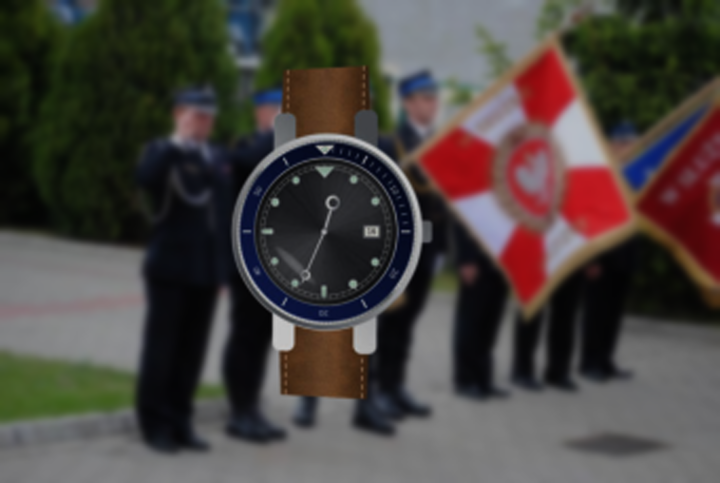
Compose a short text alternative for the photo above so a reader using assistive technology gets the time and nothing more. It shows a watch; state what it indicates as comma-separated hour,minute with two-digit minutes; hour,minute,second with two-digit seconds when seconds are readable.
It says 12,34
